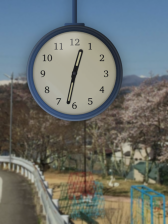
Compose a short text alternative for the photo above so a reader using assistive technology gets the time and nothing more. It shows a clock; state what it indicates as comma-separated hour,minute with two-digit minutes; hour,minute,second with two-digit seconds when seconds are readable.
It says 12,32
